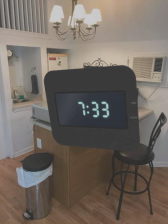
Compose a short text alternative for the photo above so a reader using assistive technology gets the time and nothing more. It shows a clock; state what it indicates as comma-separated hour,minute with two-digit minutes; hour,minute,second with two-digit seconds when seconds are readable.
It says 7,33
